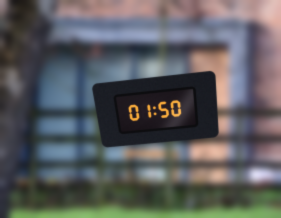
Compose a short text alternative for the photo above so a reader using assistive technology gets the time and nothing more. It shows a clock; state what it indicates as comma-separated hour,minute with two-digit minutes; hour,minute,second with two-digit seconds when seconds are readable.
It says 1,50
